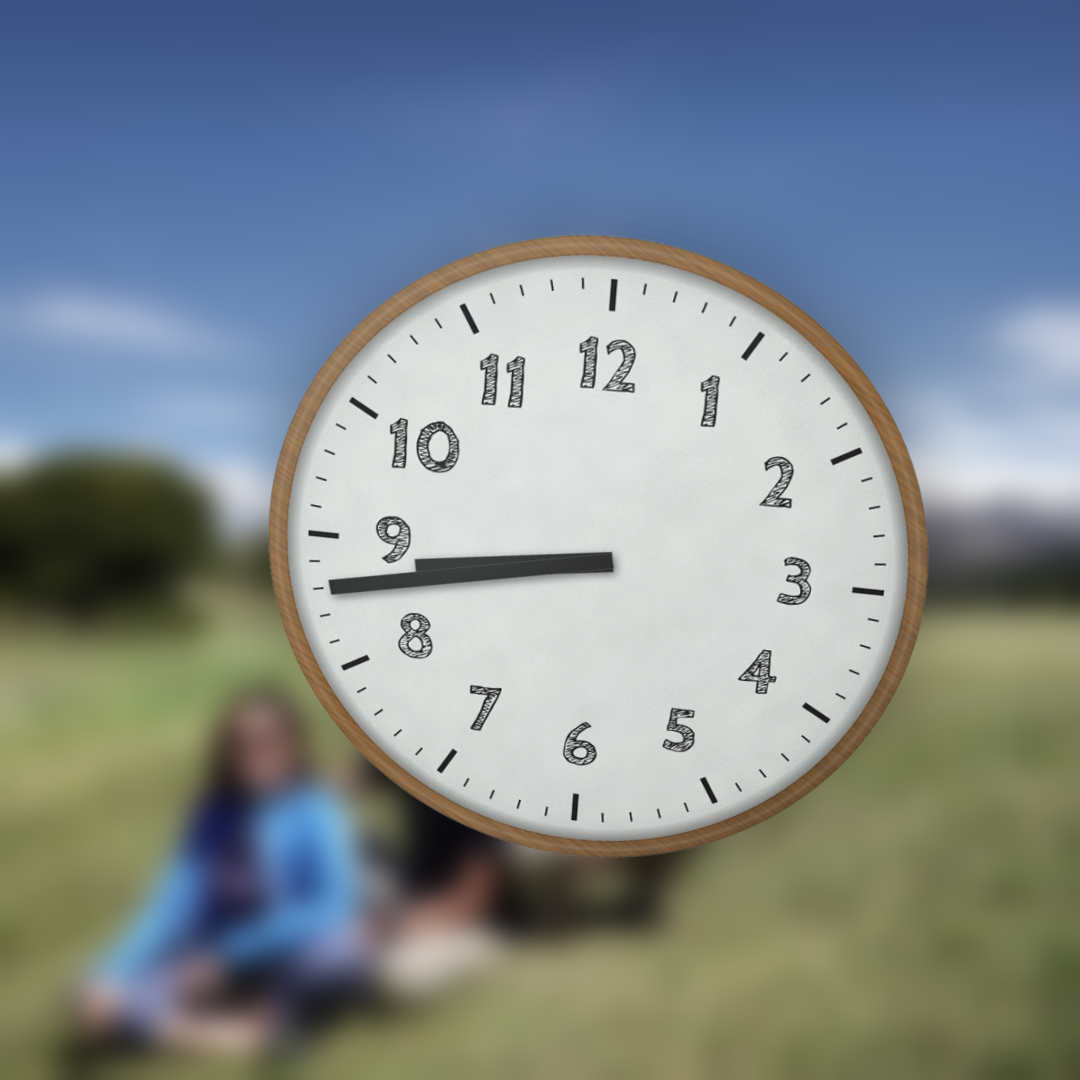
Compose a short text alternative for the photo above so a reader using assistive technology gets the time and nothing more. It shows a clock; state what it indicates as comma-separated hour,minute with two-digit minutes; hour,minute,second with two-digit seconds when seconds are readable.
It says 8,43
